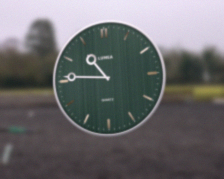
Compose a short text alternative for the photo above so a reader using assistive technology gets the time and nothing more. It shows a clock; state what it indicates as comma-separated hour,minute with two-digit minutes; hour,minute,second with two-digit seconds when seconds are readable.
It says 10,46
